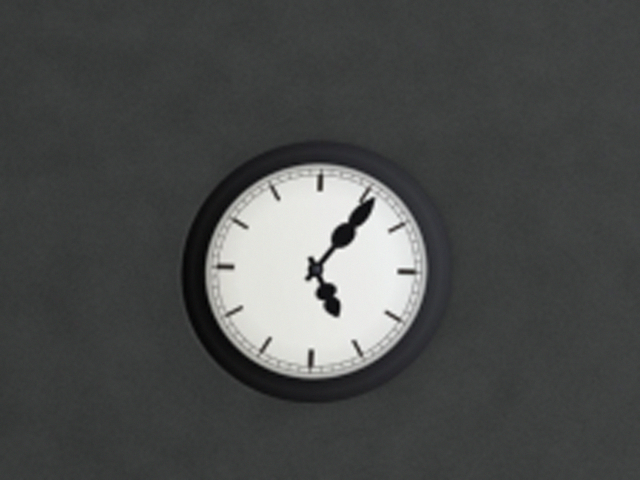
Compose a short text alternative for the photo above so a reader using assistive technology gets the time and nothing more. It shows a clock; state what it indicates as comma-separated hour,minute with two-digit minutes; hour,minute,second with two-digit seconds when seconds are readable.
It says 5,06
